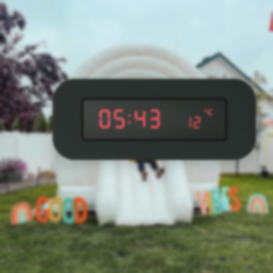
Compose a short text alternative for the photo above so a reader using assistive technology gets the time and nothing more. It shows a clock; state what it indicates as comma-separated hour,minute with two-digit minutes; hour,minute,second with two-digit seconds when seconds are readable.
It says 5,43
